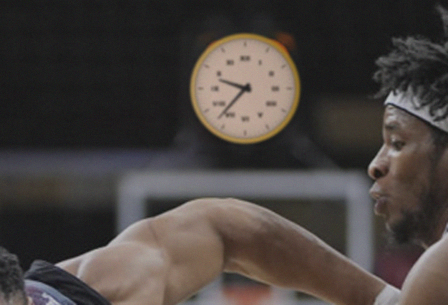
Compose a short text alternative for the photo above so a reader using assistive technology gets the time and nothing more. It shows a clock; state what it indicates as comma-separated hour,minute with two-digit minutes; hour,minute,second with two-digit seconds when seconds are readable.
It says 9,37
